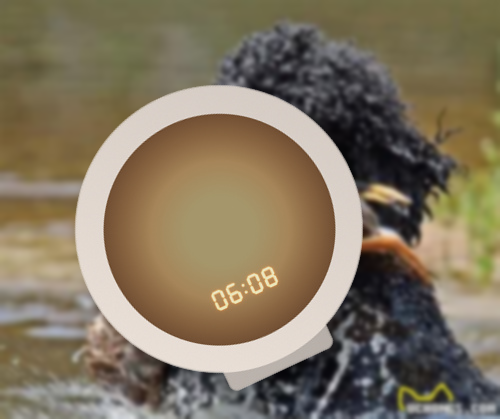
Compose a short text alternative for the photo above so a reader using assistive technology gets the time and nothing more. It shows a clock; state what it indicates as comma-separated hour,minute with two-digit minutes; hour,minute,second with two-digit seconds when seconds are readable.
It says 6,08
